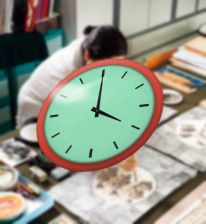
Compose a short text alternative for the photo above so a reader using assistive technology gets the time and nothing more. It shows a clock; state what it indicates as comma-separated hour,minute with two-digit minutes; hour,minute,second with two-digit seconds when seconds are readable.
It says 4,00
